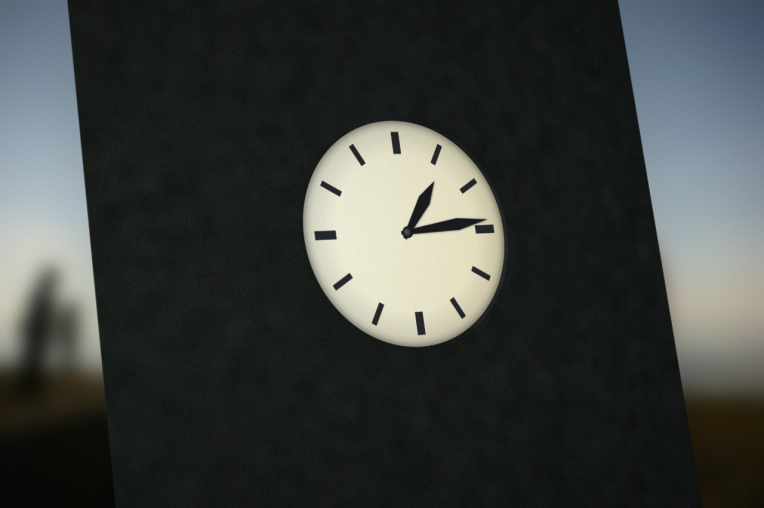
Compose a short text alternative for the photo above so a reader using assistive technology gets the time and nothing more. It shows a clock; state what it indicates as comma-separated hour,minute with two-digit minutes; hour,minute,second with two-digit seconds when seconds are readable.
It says 1,14
